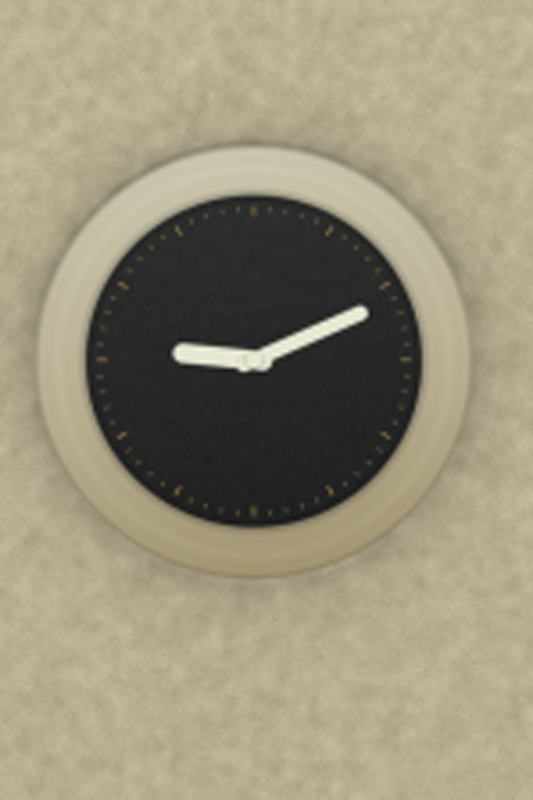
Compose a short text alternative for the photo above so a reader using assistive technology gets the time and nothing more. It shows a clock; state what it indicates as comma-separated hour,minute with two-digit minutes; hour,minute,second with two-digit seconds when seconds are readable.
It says 9,11
